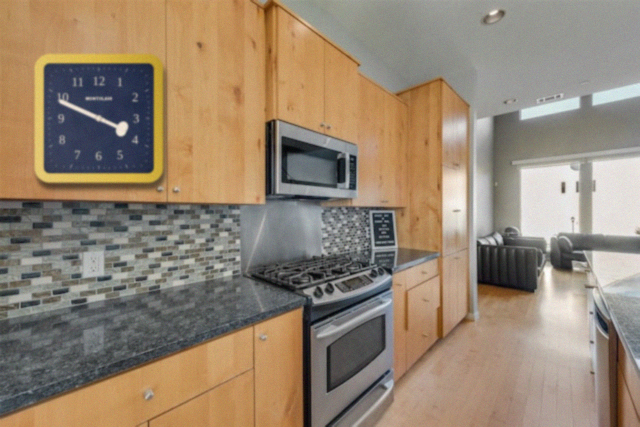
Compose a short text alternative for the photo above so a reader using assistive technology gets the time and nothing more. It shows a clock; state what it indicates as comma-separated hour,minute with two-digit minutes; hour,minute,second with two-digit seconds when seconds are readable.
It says 3,49
